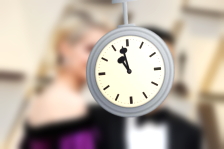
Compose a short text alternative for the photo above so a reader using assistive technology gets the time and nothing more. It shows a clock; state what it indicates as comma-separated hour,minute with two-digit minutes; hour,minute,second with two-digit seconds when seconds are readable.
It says 10,58
